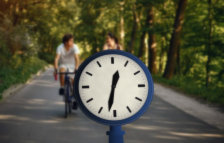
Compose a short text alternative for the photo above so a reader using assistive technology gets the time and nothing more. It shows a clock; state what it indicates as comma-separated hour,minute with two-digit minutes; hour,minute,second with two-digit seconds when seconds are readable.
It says 12,32
